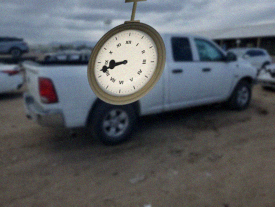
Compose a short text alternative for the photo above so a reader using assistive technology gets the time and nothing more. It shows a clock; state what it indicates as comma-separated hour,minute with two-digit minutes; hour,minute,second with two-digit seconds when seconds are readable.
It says 8,42
